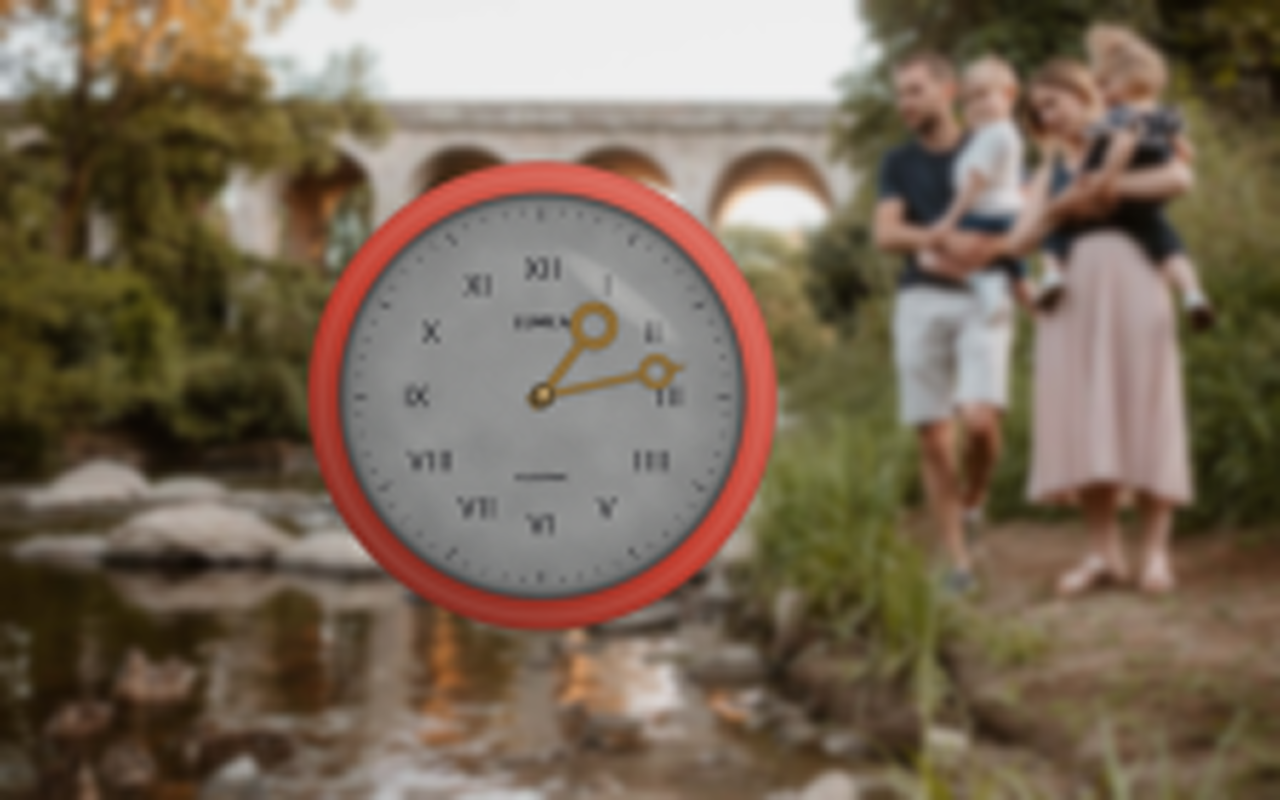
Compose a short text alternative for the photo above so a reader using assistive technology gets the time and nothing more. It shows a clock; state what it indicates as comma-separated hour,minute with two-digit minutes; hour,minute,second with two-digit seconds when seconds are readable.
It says 1,13
